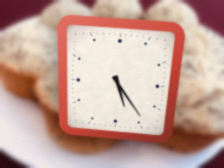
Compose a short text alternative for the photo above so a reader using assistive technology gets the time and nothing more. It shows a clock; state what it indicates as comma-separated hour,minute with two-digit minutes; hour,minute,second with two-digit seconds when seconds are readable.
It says 5,24
